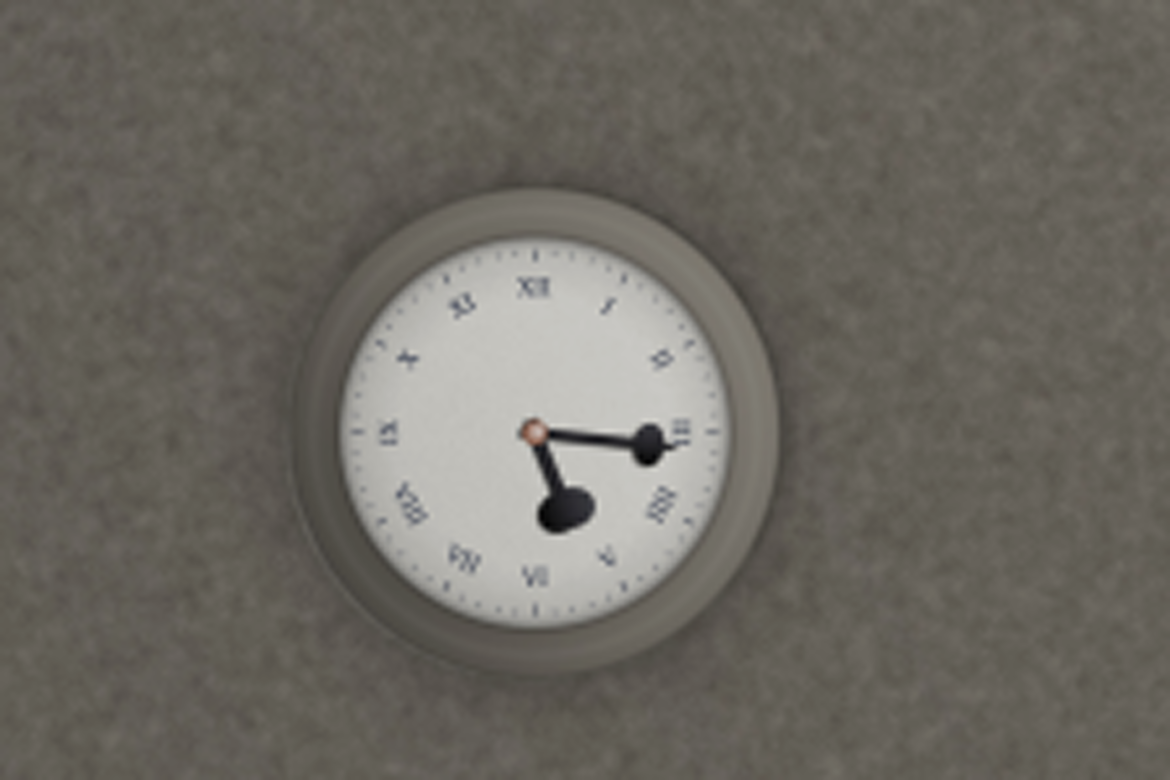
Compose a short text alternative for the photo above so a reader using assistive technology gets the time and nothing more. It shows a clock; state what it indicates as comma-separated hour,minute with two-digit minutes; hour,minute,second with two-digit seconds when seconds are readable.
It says 5,16
